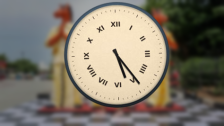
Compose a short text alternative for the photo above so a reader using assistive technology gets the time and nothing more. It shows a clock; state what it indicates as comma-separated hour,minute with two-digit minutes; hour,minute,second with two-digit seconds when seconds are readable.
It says 5,24
